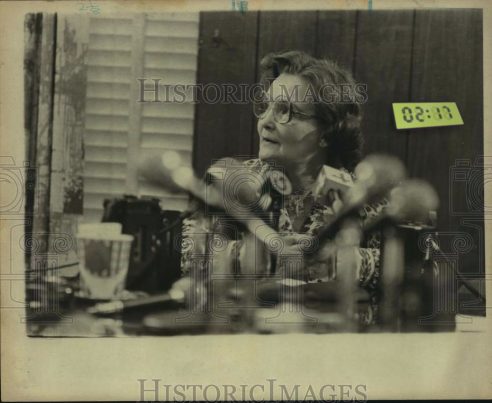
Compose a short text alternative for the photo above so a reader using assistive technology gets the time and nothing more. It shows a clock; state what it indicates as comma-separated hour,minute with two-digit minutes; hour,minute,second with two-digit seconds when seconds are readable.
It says 2,17
